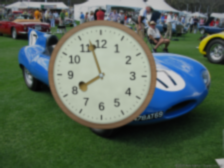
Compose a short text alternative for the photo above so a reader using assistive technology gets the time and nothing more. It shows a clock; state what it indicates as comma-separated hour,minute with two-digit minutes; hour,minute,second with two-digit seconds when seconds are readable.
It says 7,57
